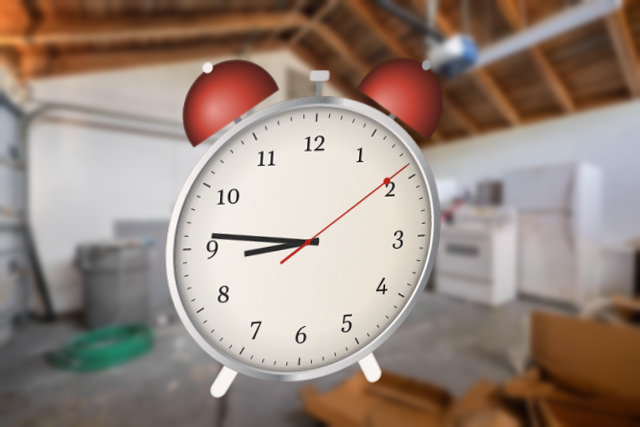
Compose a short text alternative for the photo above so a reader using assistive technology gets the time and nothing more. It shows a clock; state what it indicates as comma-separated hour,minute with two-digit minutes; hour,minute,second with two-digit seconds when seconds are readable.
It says 8,46,09
